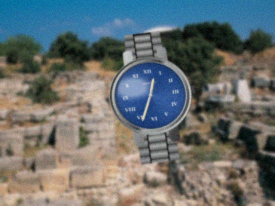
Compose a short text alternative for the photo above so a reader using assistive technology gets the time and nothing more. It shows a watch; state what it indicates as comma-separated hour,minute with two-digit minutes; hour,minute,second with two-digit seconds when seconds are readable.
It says 12,34
